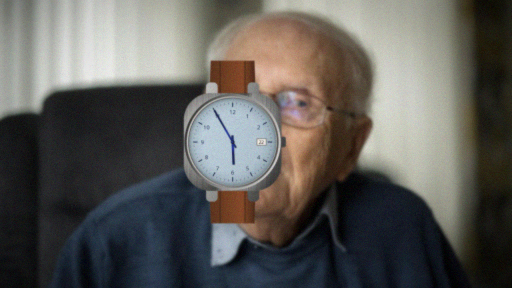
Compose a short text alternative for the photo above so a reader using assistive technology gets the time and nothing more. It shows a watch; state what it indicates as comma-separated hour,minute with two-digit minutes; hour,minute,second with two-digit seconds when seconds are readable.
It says 5,55
